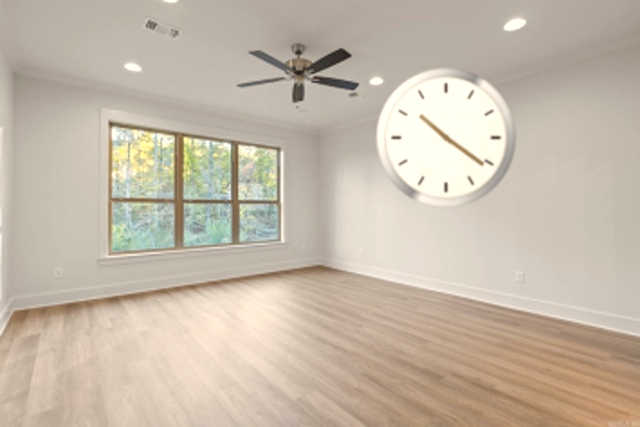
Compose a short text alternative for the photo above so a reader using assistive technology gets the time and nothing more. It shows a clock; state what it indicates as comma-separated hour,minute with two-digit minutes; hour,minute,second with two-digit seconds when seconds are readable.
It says 10,21
